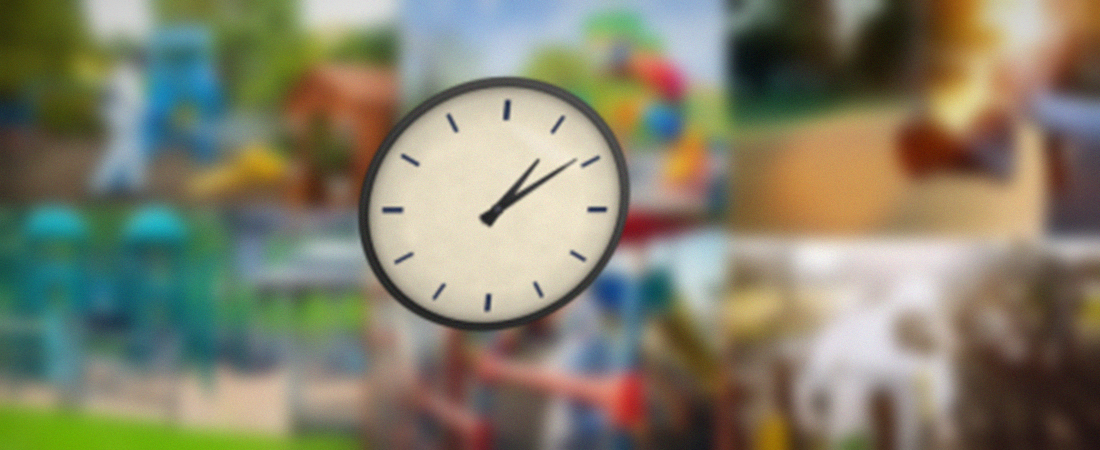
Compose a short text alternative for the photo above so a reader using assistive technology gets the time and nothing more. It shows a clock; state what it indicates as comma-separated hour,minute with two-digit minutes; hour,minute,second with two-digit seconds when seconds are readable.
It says 1,09
